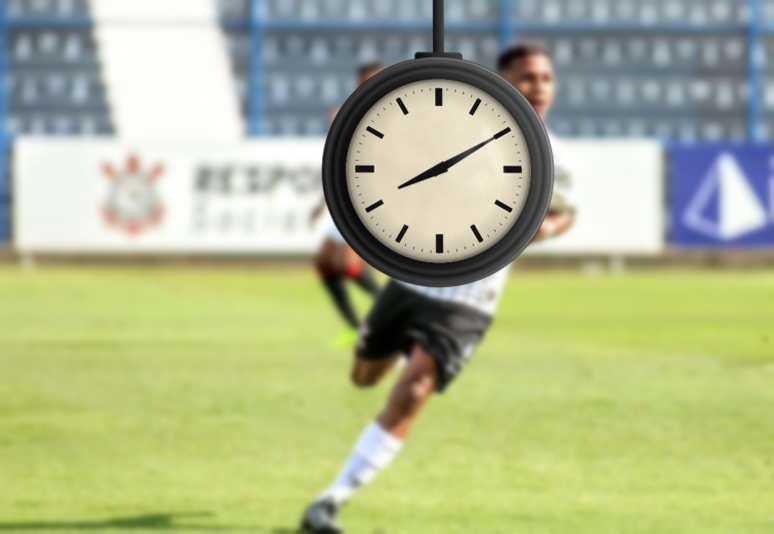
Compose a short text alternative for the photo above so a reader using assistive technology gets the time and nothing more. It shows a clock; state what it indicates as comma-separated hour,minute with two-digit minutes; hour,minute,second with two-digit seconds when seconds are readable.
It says 8,10
